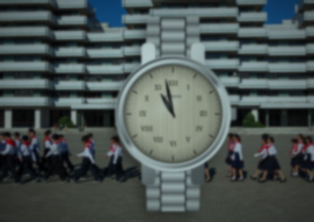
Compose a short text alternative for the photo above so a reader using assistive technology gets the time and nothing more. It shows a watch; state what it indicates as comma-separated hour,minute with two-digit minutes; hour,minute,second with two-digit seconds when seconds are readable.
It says 10,58
